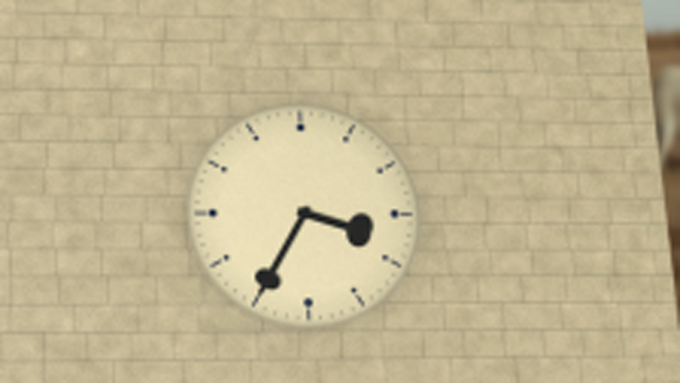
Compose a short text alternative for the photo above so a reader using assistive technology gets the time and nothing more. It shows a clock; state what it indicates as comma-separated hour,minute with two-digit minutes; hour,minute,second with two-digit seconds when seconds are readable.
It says 3,35
